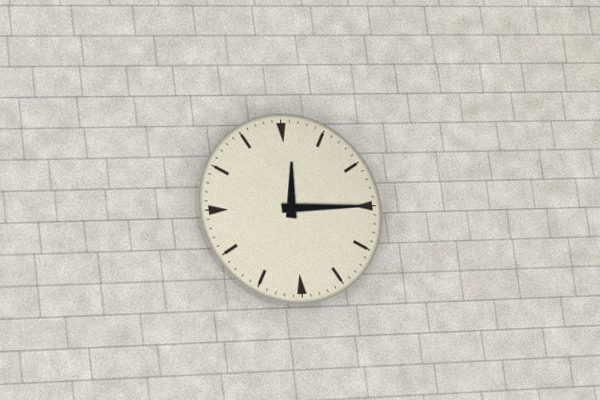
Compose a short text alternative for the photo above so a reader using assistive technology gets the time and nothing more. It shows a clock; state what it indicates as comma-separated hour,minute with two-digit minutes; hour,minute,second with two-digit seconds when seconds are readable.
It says 12,15
